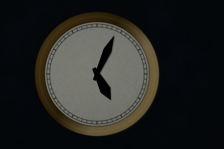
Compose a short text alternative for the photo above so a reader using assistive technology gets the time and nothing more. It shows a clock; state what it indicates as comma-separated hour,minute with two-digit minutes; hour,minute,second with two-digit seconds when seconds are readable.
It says 5,04
